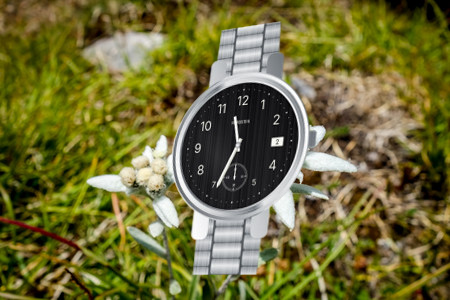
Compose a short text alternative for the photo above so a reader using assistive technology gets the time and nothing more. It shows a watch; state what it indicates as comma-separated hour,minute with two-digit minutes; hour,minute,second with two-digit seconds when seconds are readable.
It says 11,34
